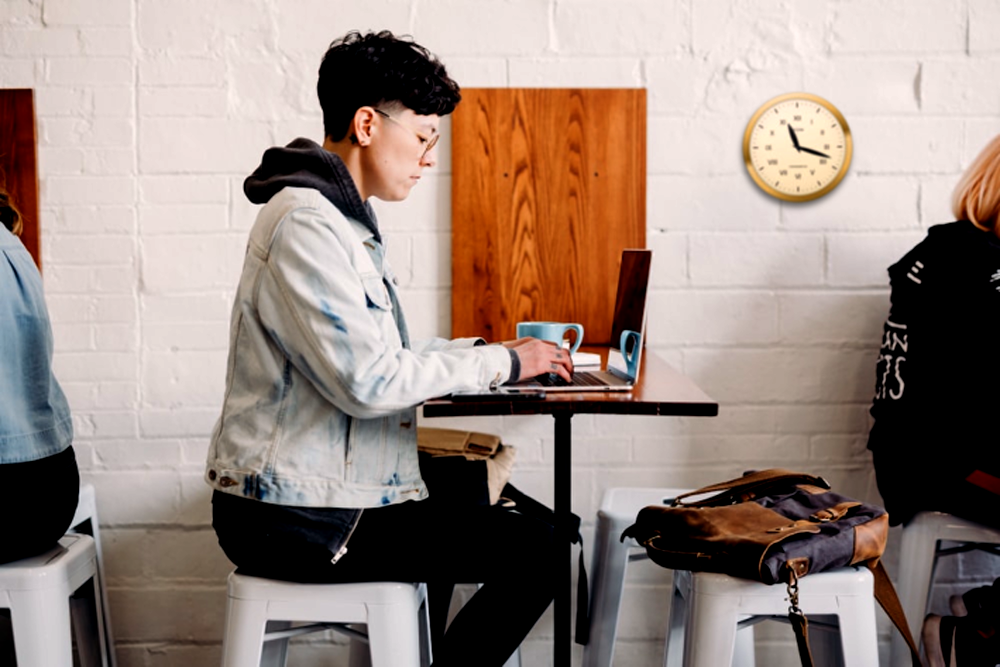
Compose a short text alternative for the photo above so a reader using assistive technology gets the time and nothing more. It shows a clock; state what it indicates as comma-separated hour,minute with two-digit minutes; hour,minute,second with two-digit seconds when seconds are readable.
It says 11,18
